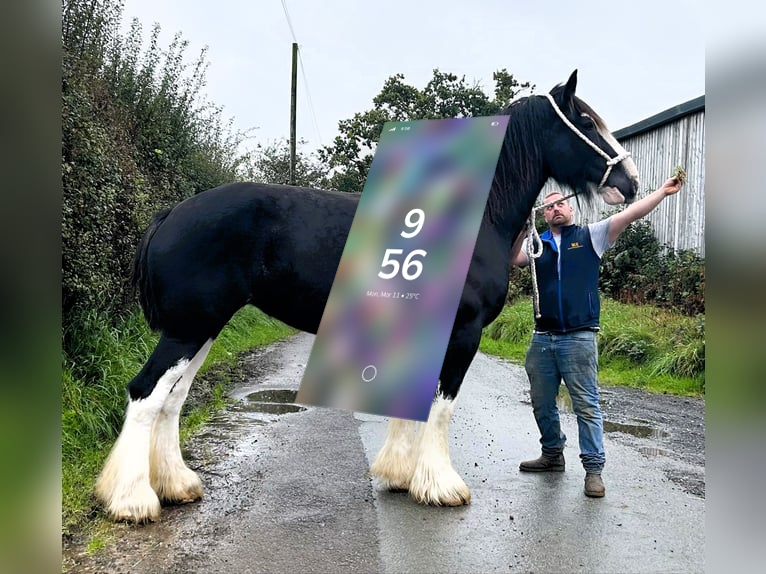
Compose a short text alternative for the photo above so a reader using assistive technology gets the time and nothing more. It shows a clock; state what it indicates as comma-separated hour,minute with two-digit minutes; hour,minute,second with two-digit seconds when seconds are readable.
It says 9,56
